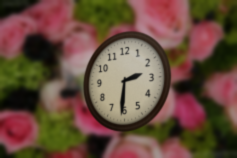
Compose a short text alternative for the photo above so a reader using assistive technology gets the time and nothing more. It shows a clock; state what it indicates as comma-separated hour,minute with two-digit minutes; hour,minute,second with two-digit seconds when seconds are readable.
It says 2,31
